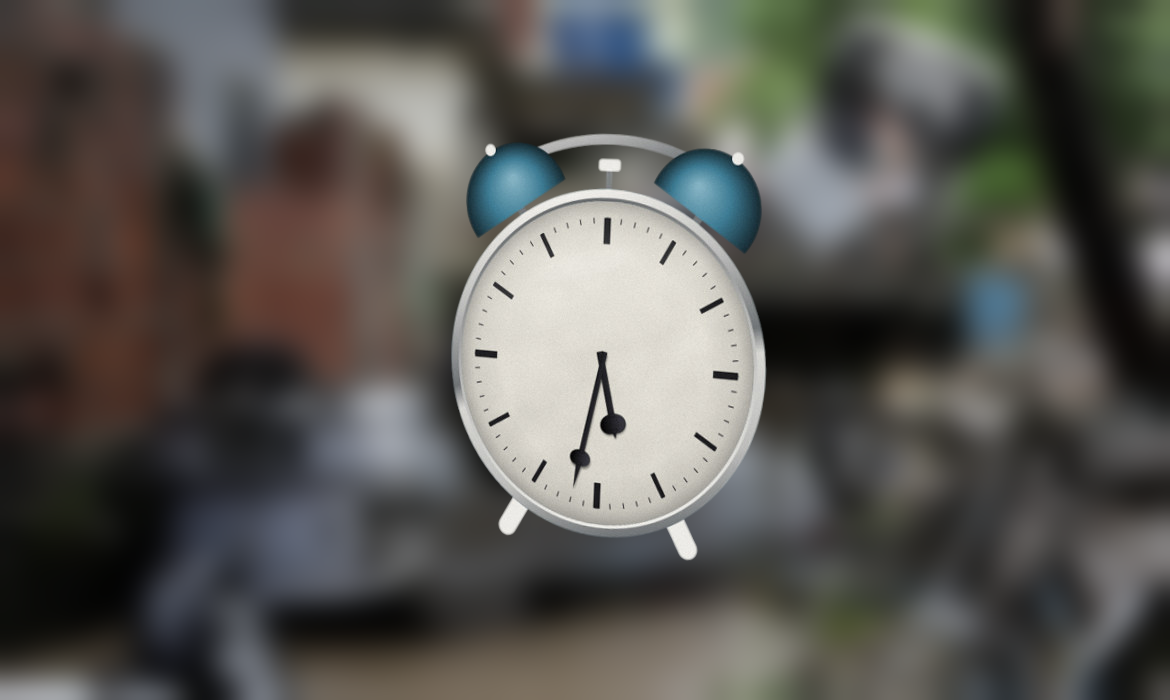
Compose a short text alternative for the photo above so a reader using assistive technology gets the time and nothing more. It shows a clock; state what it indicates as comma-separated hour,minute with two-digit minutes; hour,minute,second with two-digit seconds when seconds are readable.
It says 5,32
